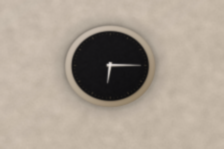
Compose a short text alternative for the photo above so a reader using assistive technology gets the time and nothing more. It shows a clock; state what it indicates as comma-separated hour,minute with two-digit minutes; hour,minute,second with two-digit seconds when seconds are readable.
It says 6,15
